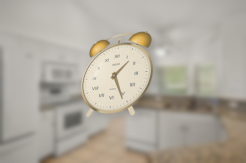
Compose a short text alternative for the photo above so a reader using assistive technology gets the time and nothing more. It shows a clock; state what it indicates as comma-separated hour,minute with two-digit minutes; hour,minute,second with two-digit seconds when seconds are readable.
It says 1,26
